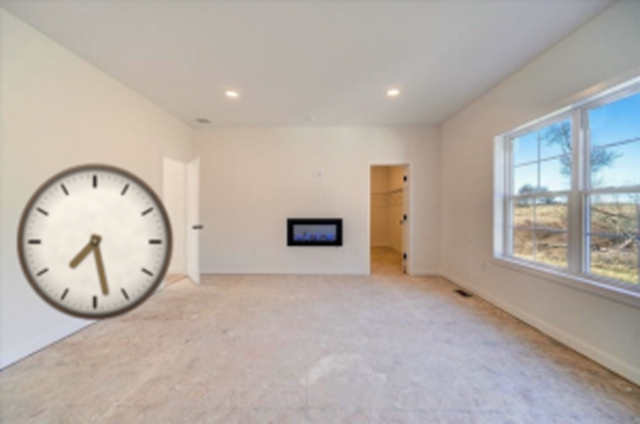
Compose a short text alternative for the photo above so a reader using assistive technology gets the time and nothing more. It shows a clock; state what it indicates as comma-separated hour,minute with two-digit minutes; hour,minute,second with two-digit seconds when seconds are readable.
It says 7,28
